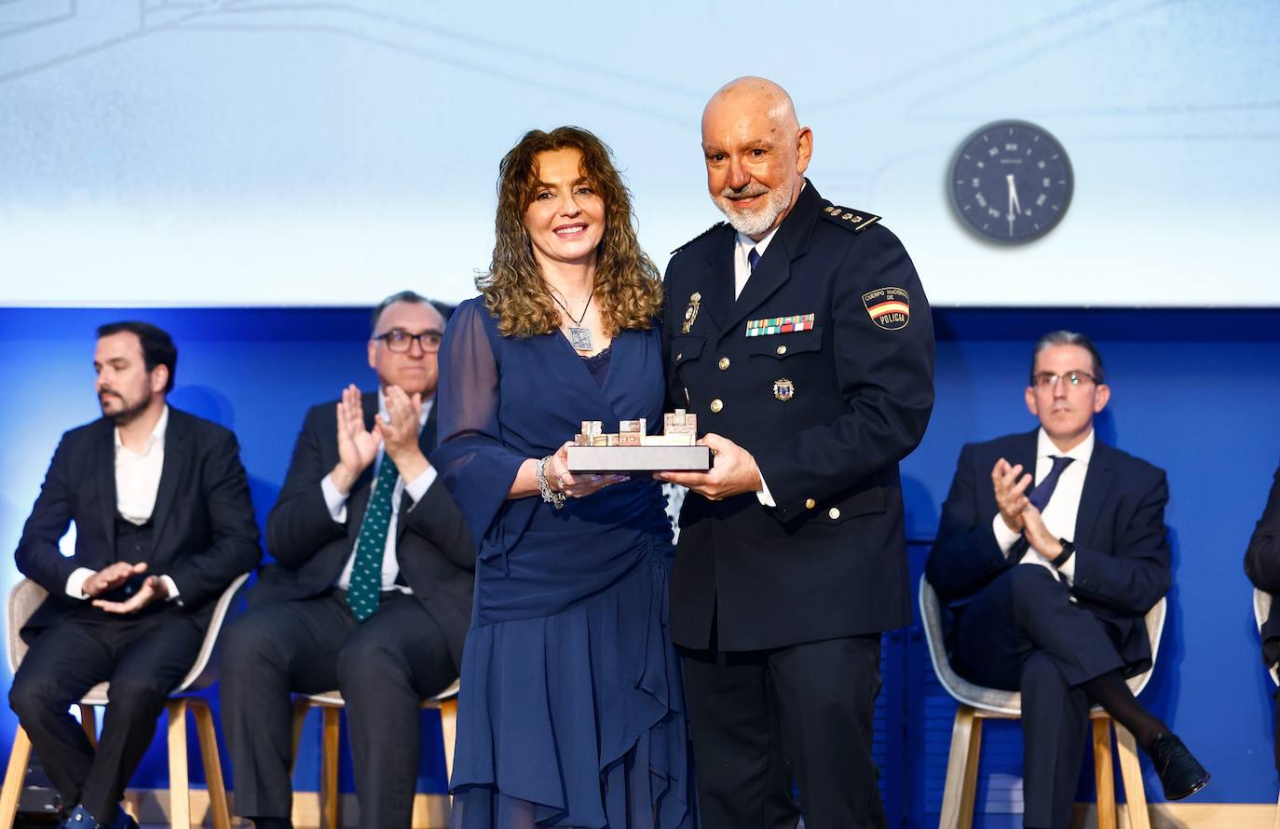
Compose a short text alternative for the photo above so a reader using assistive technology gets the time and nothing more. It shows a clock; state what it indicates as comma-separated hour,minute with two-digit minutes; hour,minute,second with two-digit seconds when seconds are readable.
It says 5,30
